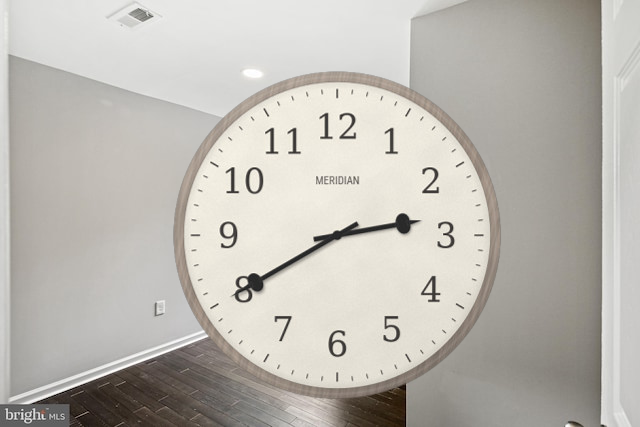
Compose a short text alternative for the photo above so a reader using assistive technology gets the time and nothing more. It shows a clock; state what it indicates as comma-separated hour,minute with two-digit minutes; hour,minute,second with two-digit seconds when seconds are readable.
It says 2,40
